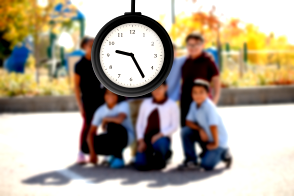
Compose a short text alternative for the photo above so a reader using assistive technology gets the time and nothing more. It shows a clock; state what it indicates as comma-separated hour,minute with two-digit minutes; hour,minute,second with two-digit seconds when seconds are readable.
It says 9,25
